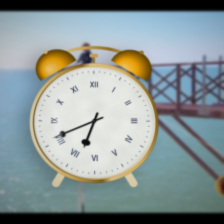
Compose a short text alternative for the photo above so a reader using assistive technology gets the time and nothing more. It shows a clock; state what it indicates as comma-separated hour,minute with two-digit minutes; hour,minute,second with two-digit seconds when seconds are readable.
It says 6,41
